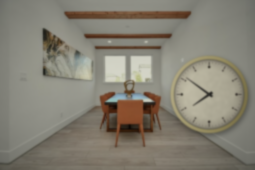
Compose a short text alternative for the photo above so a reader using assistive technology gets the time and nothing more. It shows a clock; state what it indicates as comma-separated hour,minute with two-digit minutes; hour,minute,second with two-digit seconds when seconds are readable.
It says 7,51
